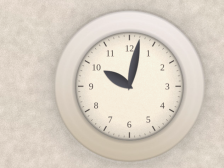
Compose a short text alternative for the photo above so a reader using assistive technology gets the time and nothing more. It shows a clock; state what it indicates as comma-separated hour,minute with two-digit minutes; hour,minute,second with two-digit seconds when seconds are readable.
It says 10,02
